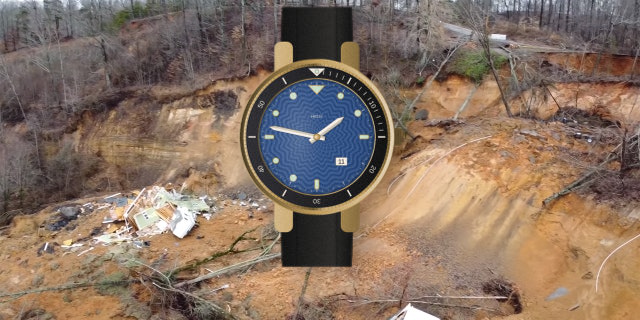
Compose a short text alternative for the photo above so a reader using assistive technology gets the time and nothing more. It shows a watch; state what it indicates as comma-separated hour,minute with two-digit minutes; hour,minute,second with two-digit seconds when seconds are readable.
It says 1,47
